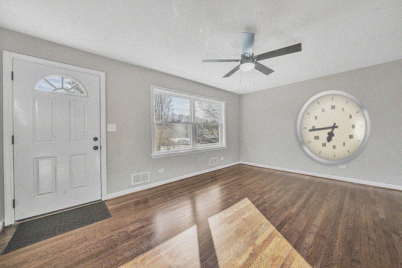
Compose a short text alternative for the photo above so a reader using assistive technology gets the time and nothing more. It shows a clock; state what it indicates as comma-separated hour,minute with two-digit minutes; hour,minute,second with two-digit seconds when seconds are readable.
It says 6,44
